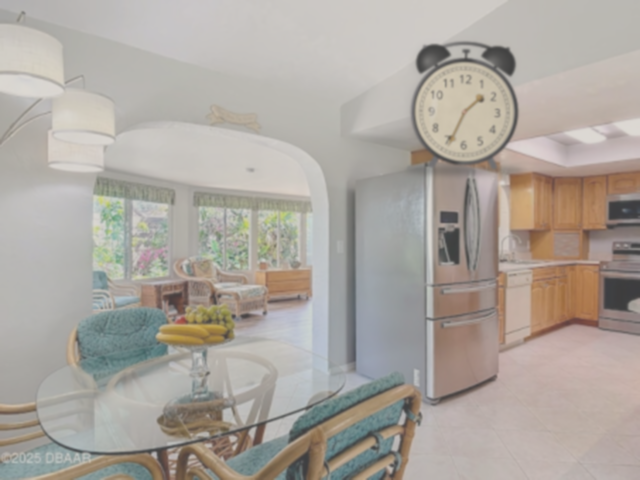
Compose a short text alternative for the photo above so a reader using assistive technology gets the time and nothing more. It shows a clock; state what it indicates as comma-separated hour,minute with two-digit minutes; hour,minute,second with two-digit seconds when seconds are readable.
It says 1,34
